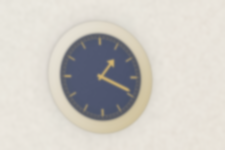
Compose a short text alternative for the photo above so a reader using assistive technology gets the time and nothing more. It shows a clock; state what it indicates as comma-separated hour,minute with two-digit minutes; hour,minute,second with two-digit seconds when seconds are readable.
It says 1,19
